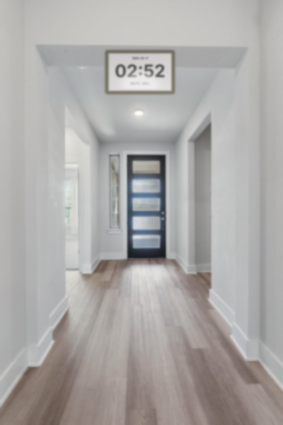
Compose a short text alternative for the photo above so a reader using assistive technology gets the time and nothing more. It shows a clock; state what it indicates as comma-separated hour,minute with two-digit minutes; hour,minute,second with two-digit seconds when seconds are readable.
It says 2,52
